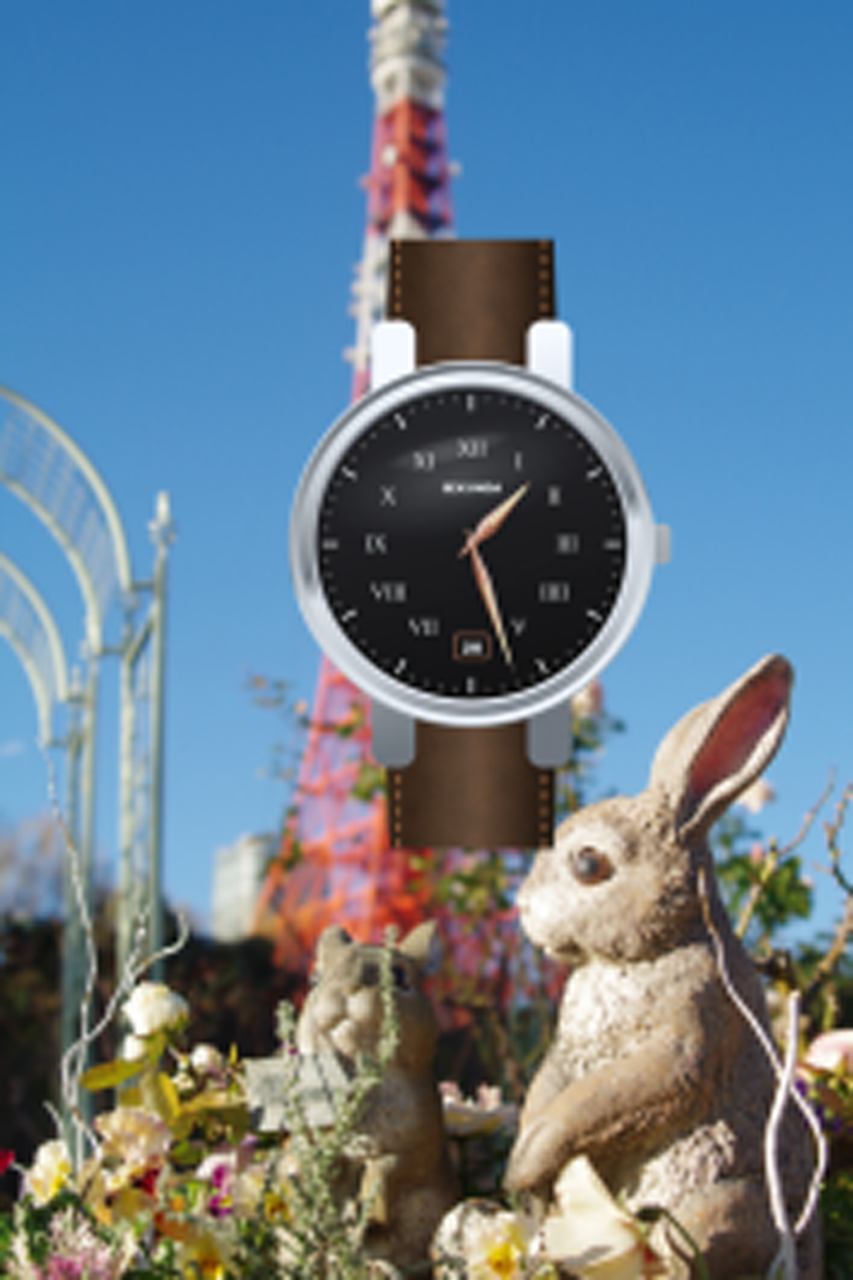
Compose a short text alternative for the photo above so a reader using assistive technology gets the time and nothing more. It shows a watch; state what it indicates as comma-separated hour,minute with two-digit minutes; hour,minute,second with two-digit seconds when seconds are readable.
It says 1,27
